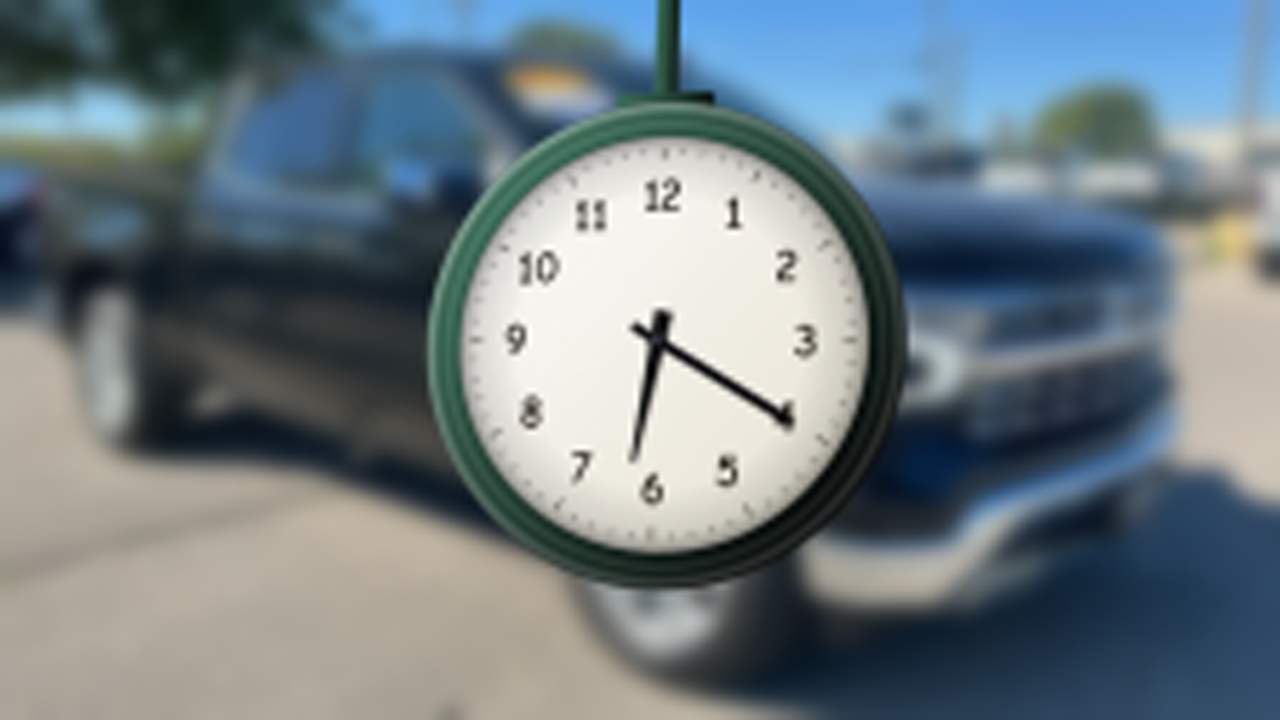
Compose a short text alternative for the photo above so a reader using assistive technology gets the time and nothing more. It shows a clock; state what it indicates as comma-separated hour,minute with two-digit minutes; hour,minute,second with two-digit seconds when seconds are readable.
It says 6,20
